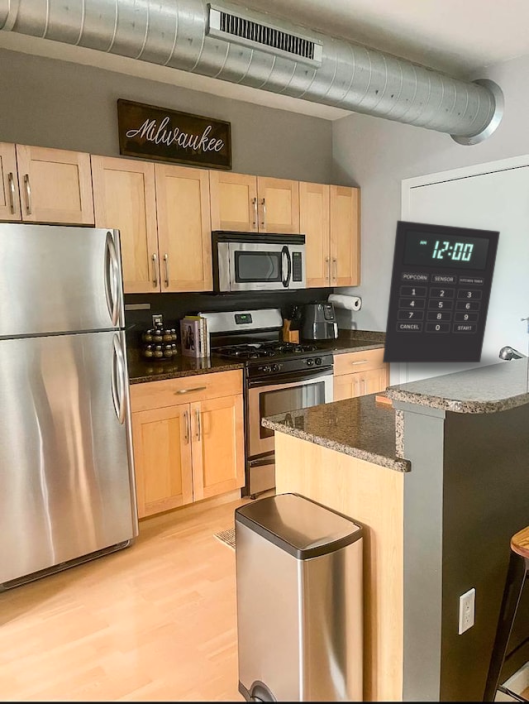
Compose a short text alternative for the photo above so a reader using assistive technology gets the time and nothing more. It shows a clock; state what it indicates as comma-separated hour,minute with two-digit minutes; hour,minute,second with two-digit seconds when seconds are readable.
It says 12,00
